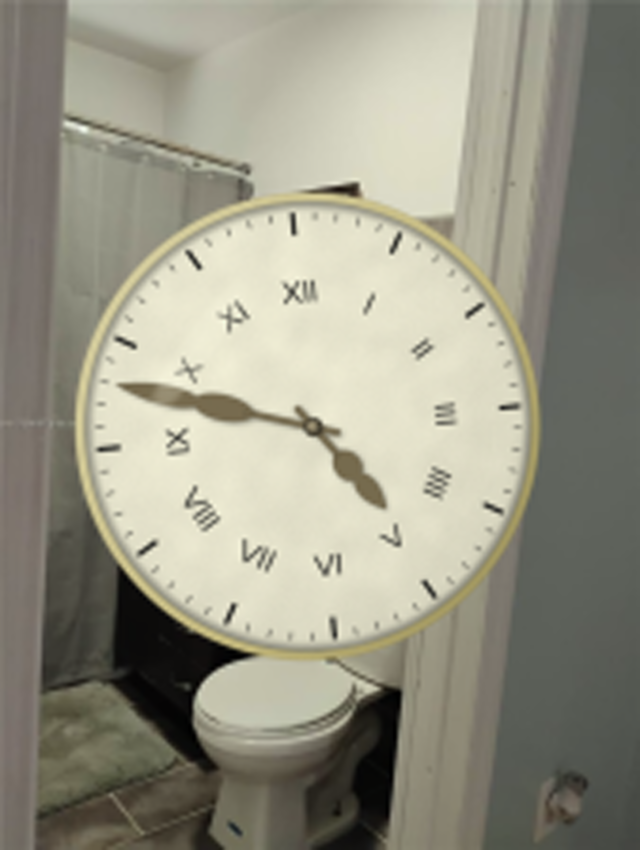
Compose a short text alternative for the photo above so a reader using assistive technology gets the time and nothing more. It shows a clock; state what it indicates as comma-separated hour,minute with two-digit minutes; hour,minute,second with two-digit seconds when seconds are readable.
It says 4,48
